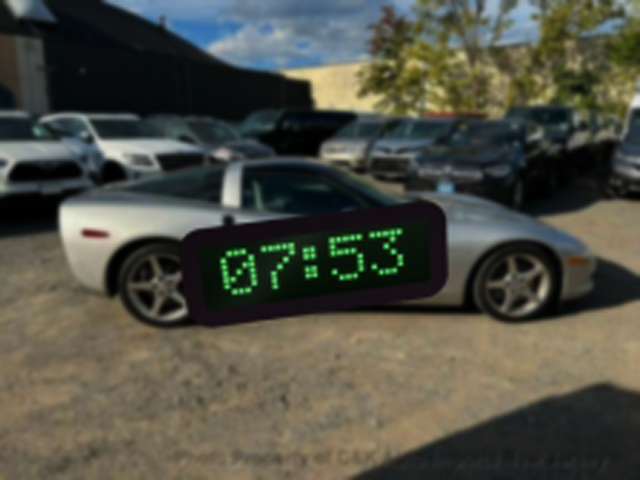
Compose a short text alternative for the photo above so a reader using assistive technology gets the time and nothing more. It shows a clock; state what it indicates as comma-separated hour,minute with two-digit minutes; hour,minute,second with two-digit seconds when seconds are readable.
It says 7,53
